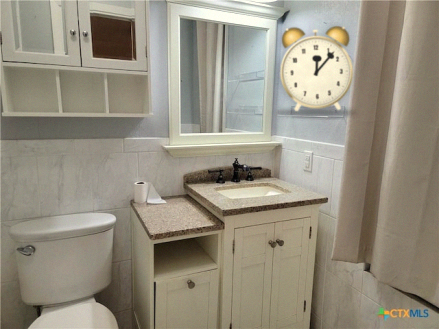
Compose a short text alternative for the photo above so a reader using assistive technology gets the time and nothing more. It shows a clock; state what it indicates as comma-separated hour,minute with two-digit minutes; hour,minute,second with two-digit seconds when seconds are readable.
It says 12,07
